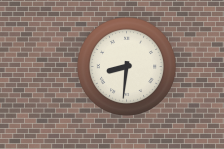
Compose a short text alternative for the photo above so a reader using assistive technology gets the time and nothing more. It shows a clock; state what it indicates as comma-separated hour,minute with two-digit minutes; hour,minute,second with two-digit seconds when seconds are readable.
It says 8,31
